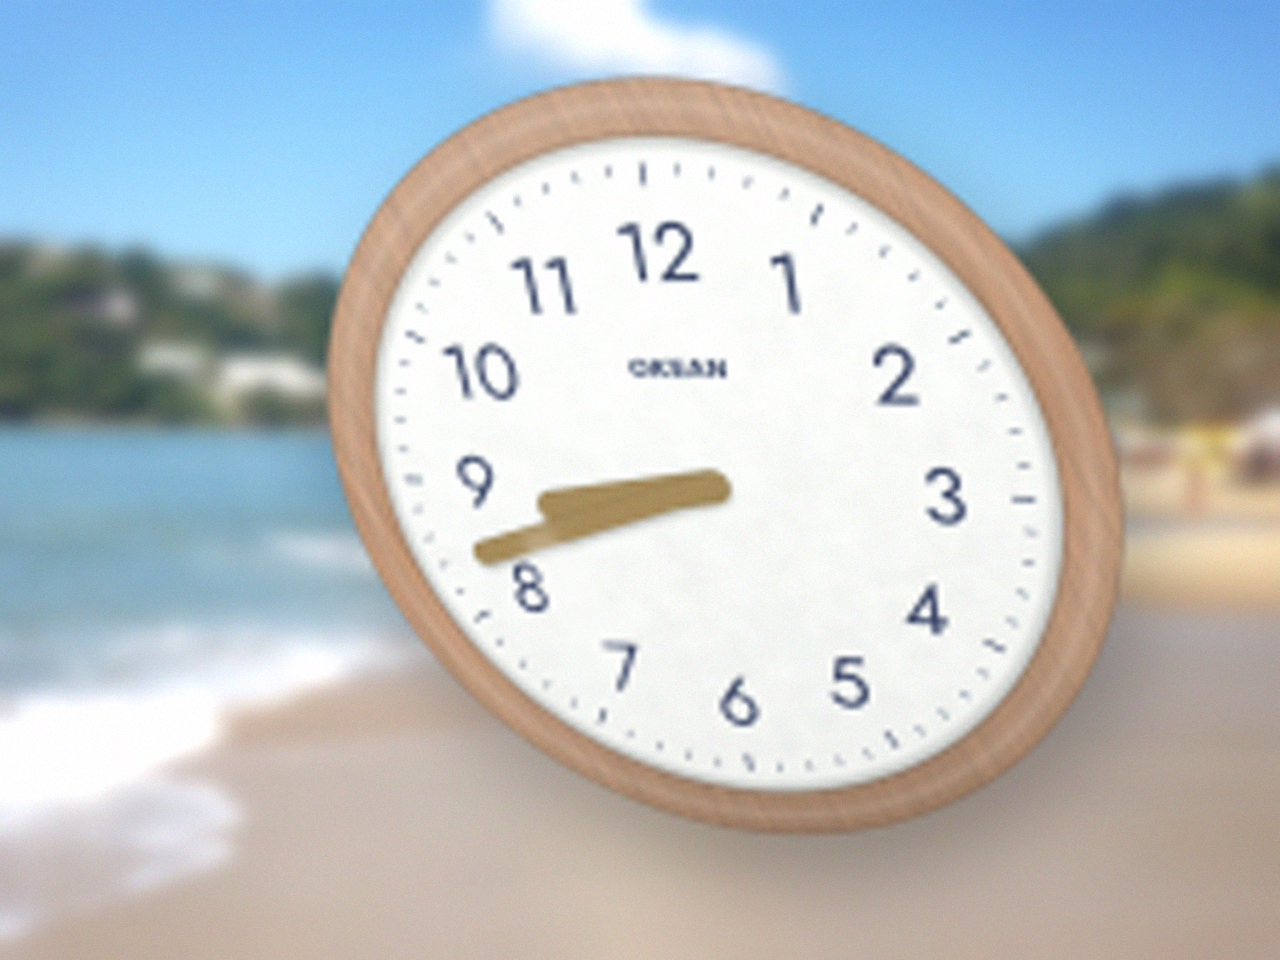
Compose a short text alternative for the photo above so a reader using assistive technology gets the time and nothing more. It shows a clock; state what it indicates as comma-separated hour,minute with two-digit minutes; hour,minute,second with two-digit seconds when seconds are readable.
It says 8,42
